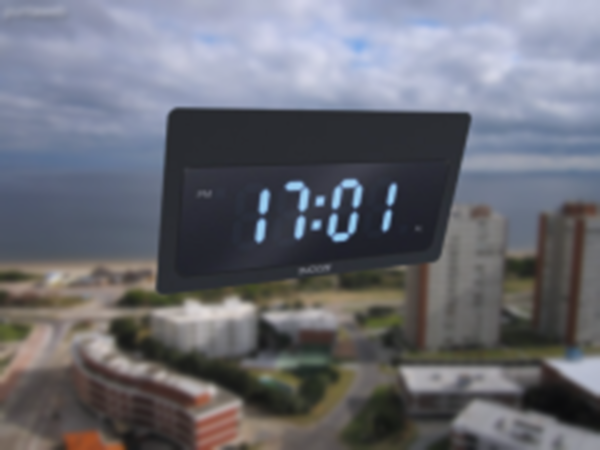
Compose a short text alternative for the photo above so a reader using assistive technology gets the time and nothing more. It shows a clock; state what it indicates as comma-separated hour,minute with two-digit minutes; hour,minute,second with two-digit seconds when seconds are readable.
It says 17,01
